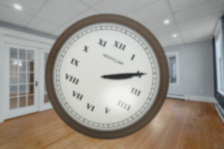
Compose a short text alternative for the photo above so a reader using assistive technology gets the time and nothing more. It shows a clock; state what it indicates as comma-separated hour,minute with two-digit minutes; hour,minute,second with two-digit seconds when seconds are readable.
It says 2,10
